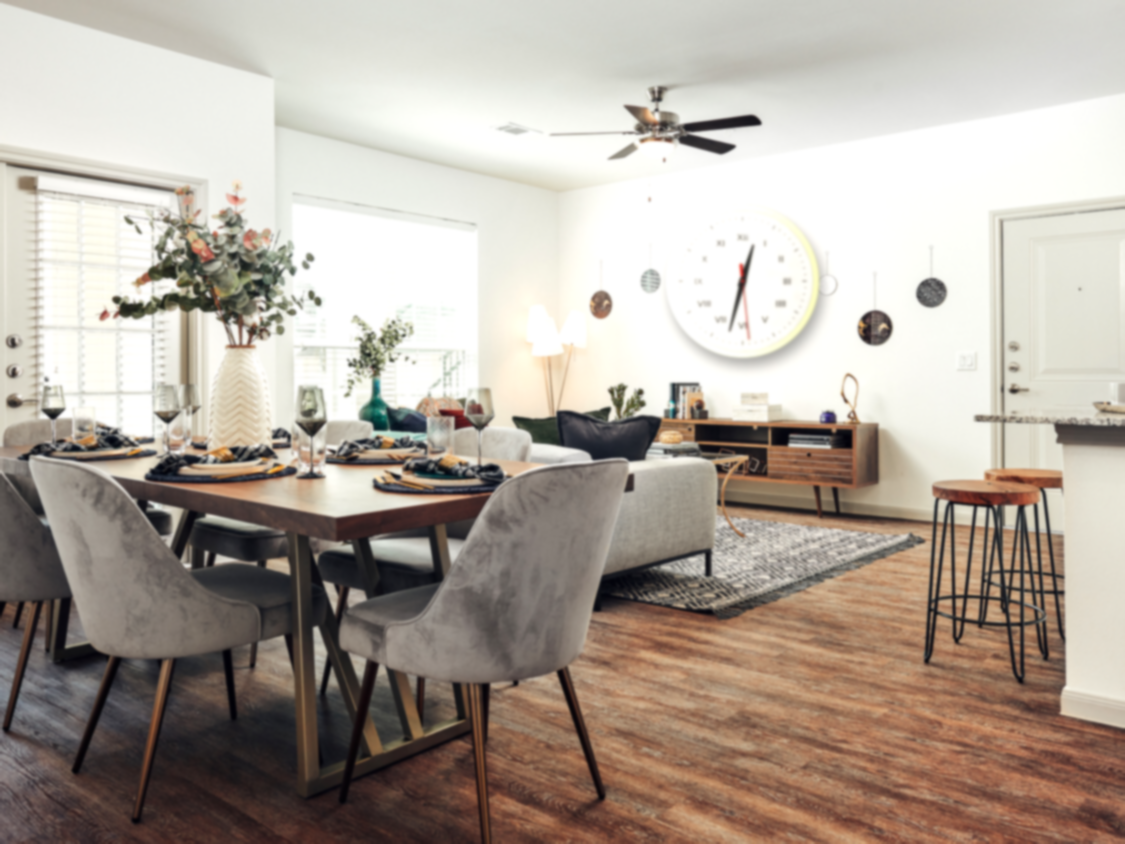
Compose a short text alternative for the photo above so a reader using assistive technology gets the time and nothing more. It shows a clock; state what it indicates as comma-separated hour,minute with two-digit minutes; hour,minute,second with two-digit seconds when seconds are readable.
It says 12,32,29
